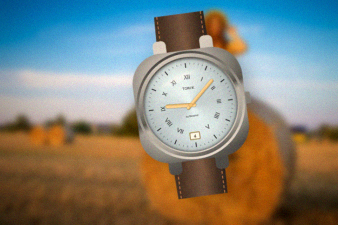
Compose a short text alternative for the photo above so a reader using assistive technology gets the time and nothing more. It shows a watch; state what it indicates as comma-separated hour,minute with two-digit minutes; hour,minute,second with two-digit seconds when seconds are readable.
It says 9,08
